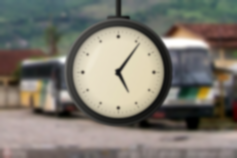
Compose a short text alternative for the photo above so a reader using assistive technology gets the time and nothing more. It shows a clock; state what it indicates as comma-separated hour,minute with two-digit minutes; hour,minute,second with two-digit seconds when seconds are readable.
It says 5,06
